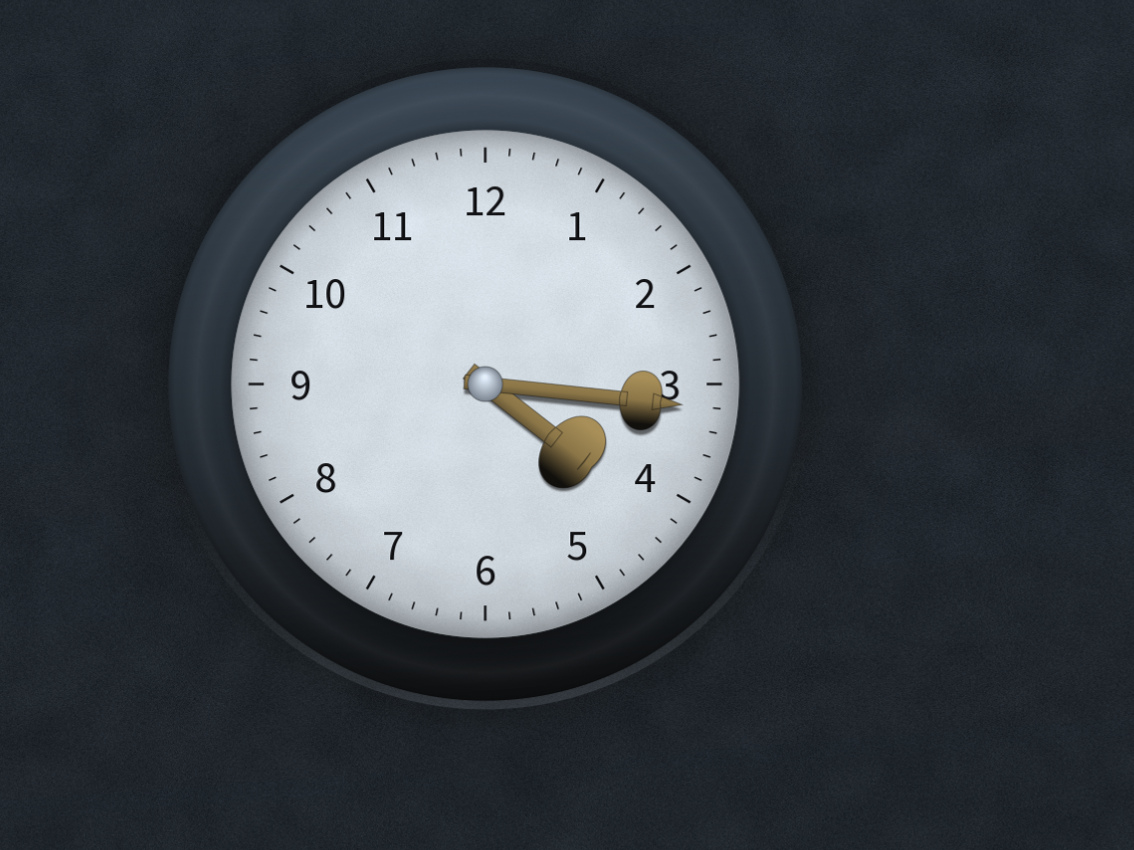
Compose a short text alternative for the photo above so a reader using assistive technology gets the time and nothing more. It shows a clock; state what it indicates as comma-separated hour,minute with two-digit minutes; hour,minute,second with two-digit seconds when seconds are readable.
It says 4,16
